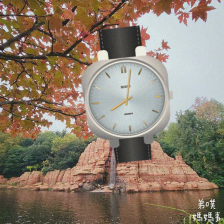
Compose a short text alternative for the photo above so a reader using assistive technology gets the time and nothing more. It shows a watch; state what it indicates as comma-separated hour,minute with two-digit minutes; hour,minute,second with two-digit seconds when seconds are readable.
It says 8,02
